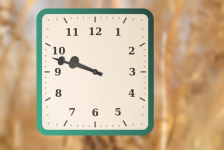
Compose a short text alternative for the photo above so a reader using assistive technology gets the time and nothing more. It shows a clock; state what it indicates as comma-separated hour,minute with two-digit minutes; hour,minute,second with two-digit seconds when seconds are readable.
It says 9,48
